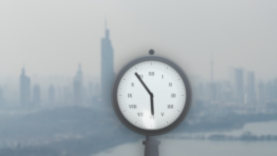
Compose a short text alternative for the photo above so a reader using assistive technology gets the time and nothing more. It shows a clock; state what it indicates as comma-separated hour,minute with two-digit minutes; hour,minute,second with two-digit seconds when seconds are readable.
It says 5,54
